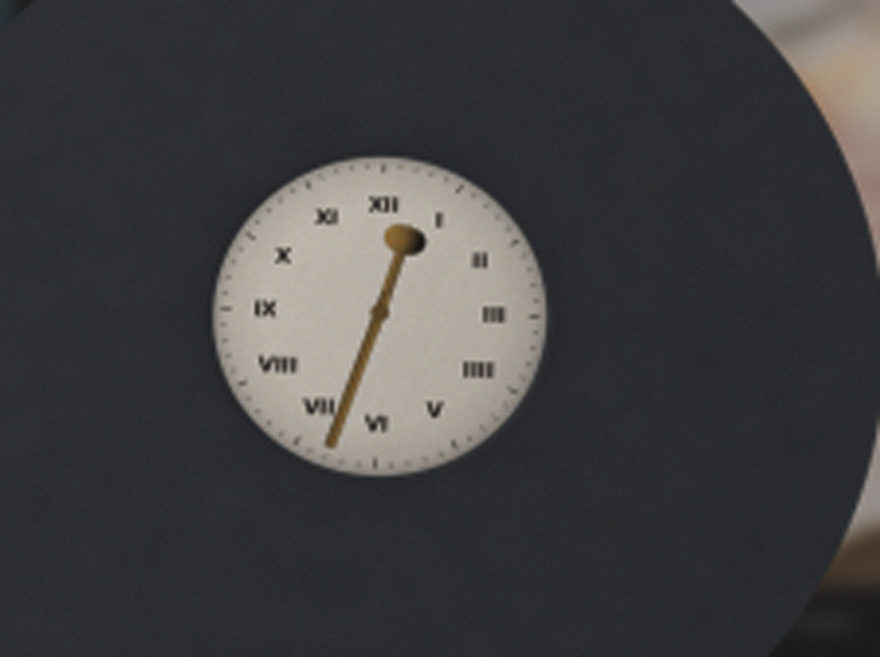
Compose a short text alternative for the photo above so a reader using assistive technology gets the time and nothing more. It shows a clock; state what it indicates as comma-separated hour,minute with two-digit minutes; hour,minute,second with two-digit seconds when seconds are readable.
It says 12,33
